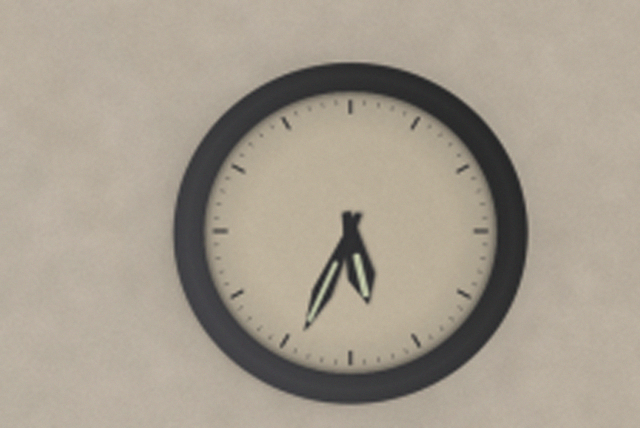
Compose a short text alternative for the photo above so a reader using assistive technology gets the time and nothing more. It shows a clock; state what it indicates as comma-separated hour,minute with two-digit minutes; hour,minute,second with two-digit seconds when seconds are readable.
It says 5,34
